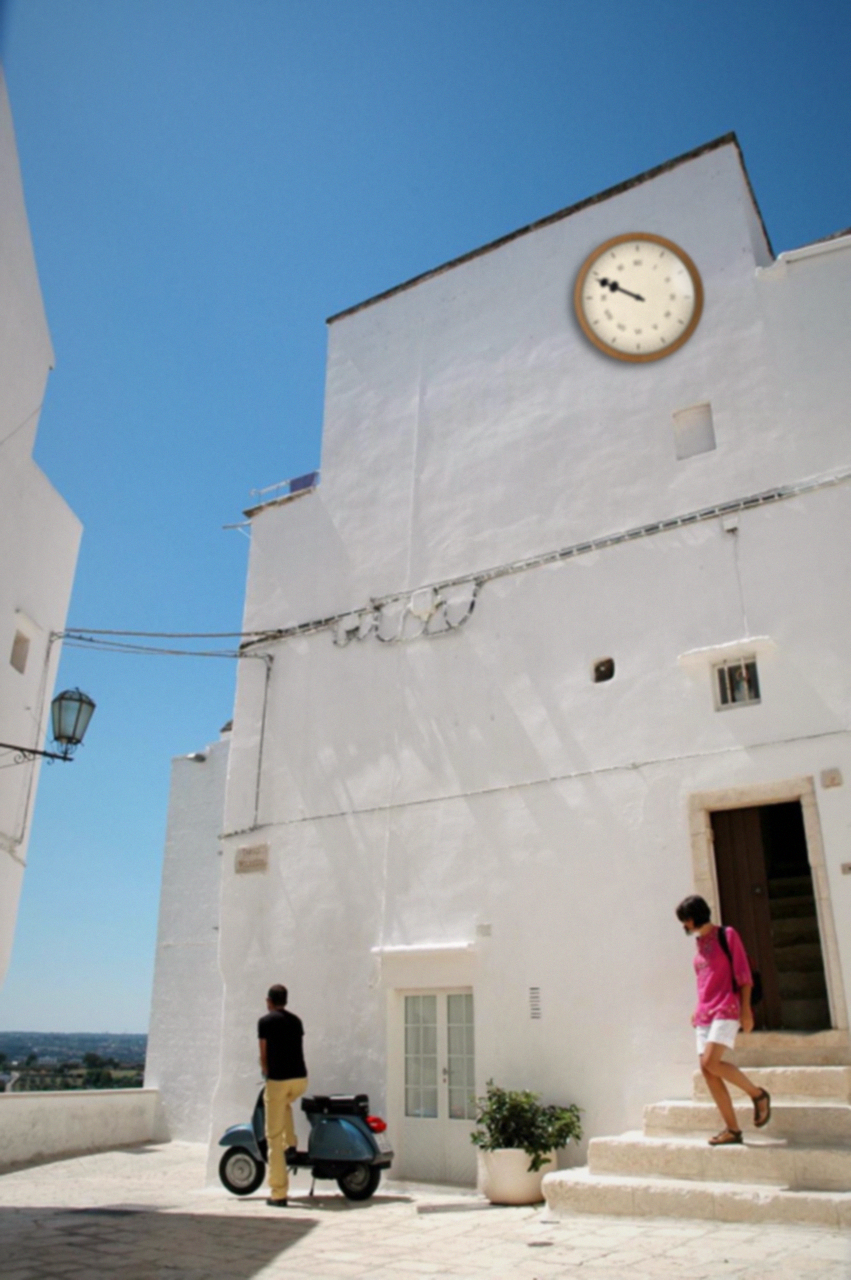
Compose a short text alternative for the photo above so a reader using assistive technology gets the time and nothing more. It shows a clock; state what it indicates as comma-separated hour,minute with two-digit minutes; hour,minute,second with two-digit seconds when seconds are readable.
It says 9,49
